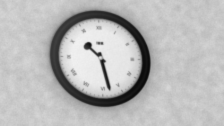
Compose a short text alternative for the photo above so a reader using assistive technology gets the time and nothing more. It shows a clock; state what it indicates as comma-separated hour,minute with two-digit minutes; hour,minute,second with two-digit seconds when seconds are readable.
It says 10,28
